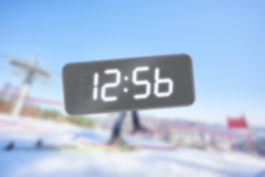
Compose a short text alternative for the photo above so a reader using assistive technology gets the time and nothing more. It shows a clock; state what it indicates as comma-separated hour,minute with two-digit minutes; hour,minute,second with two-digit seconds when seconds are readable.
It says 12,56
